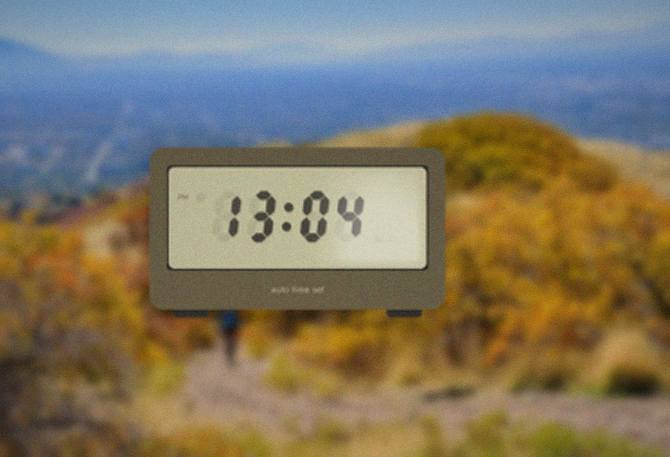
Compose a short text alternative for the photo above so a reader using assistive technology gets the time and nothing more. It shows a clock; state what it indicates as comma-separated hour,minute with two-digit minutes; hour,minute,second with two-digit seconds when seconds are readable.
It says 13,04
